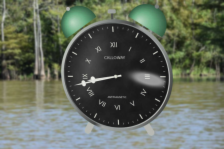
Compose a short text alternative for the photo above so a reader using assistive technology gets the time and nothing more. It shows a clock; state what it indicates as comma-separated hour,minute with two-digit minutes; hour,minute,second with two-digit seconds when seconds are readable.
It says 8,43
